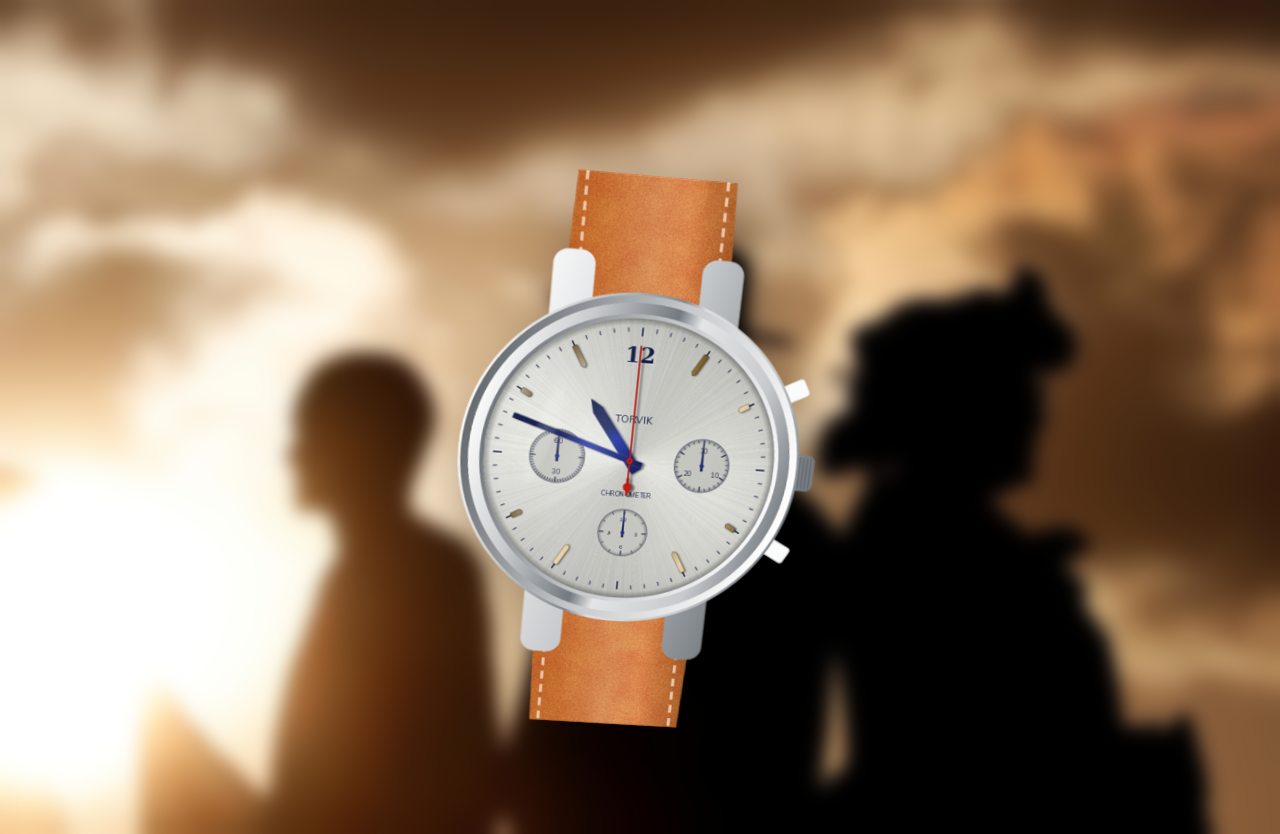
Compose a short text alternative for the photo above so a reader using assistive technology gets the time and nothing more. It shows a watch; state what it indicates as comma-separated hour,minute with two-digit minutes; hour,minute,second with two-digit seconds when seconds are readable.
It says 10,48
